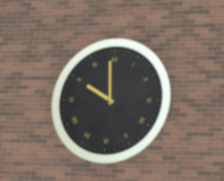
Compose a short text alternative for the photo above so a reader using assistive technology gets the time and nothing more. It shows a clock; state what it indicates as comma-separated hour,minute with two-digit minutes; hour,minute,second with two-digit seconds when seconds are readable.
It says 9,59
